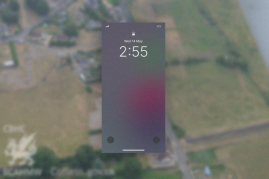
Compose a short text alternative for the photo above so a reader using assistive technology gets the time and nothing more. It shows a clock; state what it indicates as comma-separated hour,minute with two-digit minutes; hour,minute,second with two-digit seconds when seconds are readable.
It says 2,55
